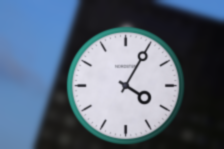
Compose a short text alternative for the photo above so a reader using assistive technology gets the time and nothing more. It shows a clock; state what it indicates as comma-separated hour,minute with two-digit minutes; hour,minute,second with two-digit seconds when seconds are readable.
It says 4,05
